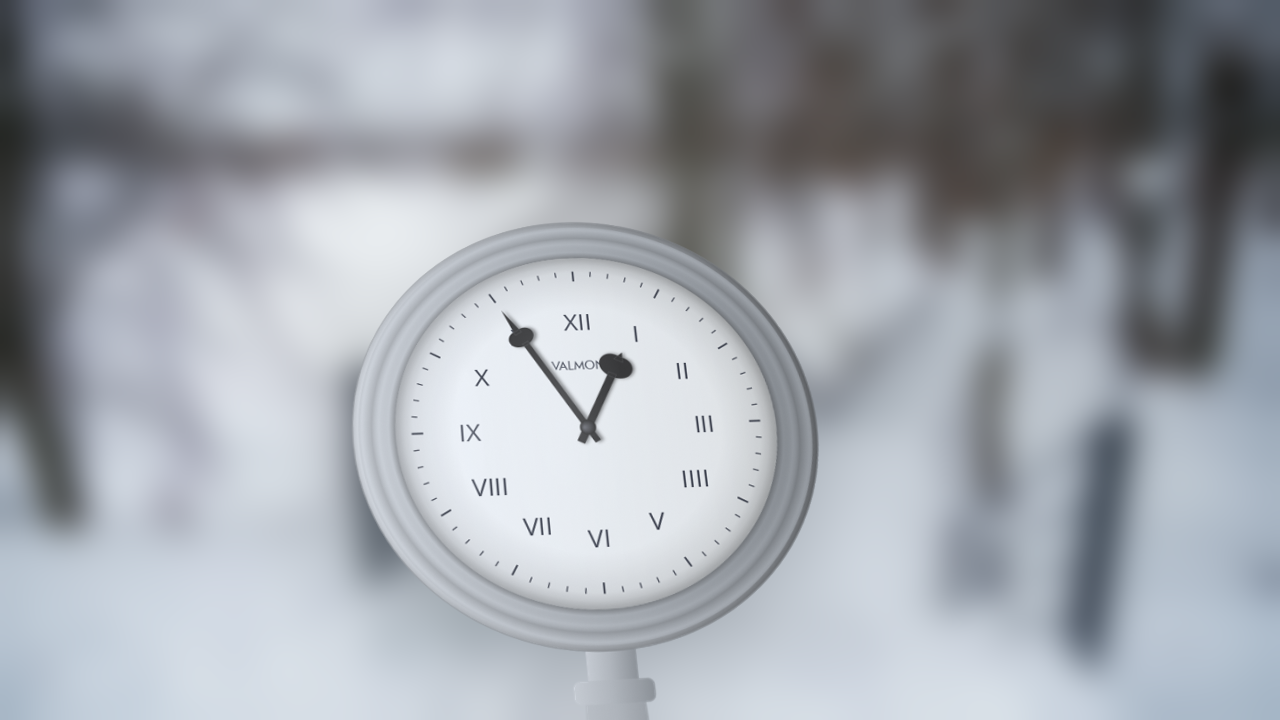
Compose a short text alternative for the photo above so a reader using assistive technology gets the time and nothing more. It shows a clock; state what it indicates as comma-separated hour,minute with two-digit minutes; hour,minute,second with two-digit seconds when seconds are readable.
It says 12,55
